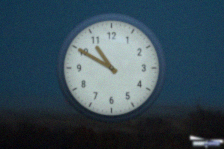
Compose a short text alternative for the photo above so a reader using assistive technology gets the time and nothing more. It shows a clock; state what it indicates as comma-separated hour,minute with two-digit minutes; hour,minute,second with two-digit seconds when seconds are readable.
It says 10,50
